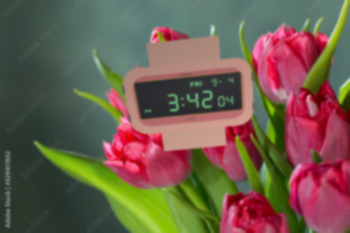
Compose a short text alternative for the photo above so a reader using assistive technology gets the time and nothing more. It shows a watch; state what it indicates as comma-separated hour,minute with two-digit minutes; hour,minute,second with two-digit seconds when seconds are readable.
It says 3,42,04
